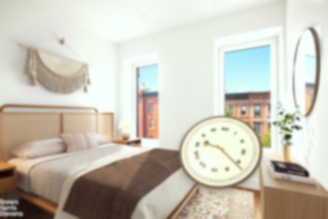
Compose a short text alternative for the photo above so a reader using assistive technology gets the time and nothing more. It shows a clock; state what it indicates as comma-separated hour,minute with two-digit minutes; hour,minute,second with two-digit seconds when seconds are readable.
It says 9,21
